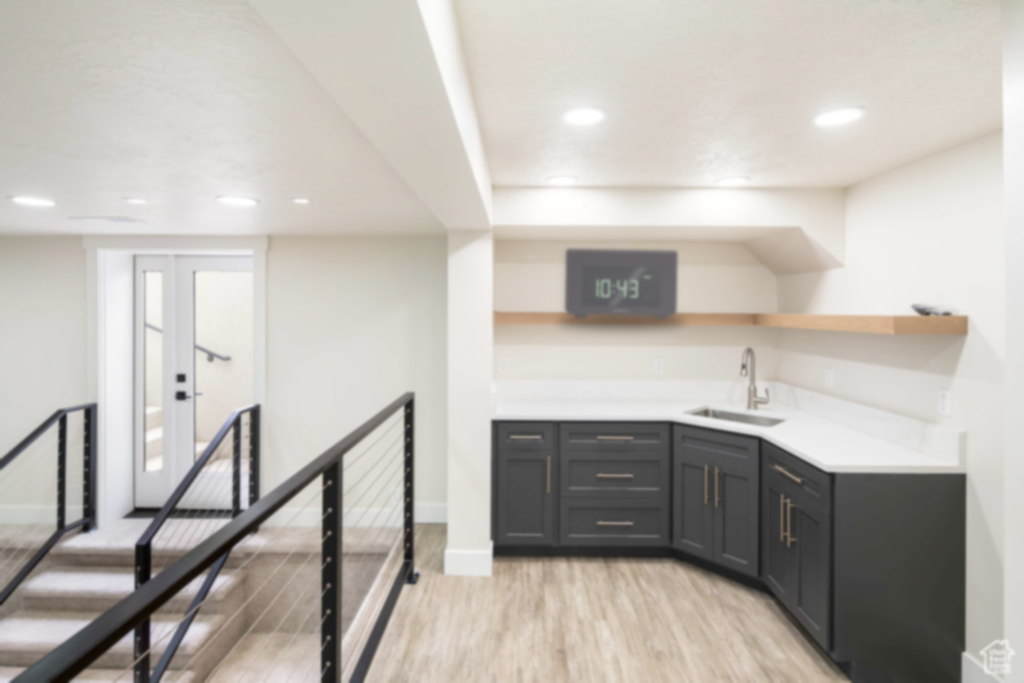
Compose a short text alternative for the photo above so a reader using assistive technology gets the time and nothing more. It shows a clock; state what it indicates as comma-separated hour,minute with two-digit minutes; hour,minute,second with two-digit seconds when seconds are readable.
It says 10,43
